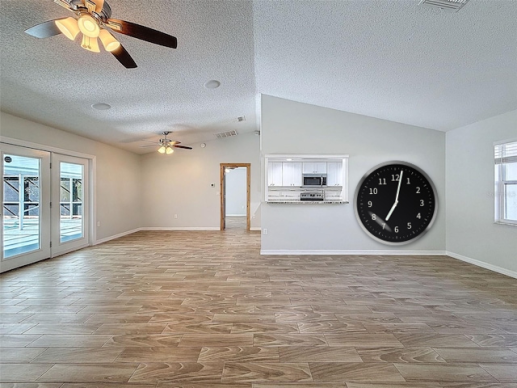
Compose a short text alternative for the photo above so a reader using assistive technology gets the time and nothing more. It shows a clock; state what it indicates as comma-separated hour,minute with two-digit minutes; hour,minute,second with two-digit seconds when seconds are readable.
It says 7,02
